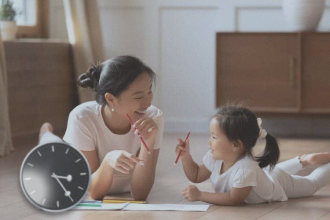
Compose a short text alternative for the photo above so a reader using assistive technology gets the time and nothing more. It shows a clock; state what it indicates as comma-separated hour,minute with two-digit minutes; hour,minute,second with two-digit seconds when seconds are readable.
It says 3,25
